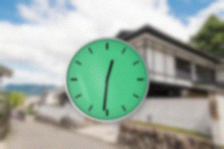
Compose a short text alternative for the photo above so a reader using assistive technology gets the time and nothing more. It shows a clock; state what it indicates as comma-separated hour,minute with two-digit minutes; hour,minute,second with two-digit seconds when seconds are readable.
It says 12,31
